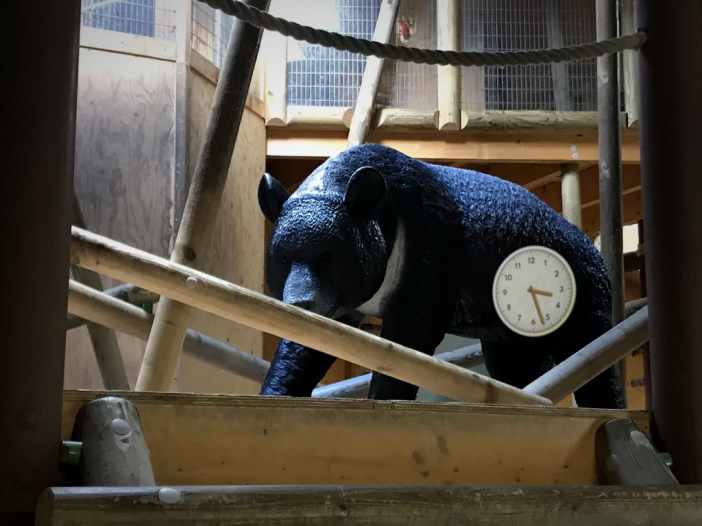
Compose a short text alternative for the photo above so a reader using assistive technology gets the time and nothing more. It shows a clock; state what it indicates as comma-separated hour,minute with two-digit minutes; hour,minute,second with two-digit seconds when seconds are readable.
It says 3,27
